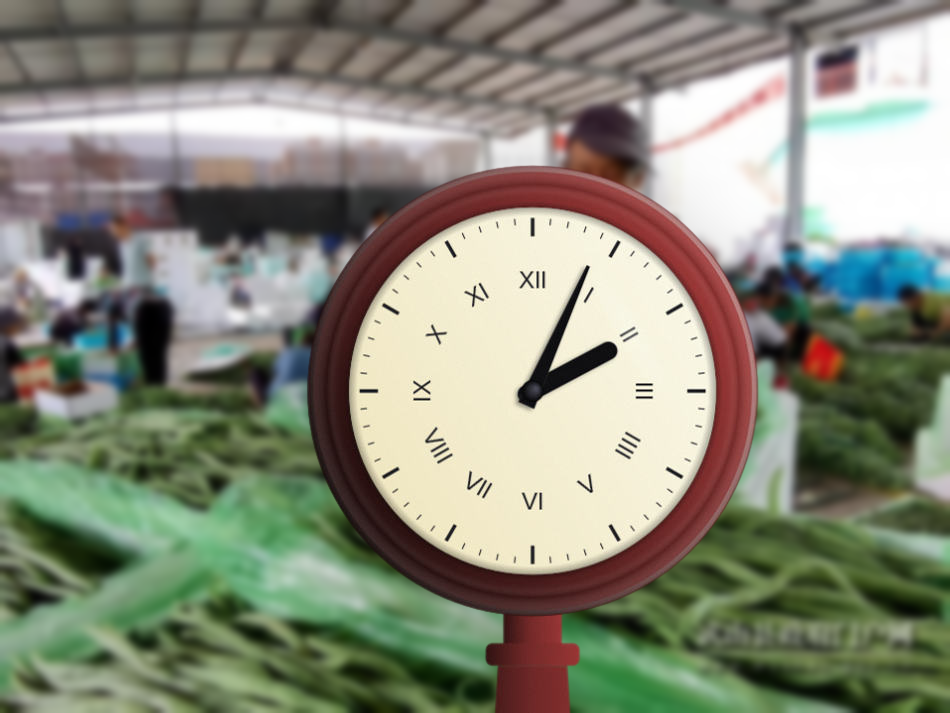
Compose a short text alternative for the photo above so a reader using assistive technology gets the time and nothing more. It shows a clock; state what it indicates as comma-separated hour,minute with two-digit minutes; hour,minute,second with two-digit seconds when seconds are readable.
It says 2,04
